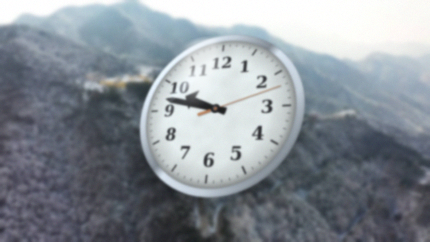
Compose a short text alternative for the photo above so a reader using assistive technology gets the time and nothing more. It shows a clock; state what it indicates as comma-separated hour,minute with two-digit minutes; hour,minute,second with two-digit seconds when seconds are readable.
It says 9,47,12
